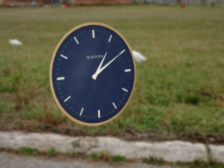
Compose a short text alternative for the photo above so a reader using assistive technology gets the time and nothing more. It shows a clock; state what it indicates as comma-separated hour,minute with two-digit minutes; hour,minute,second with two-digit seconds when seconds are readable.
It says 1,10
